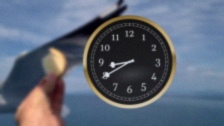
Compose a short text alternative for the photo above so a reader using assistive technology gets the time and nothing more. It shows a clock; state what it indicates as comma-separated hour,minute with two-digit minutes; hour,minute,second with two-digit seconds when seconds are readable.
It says 8,40
